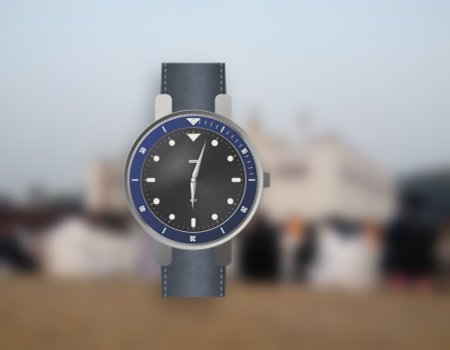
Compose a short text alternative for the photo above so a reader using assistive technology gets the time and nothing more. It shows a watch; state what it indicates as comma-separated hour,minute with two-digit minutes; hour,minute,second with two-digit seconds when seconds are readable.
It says 6,03
